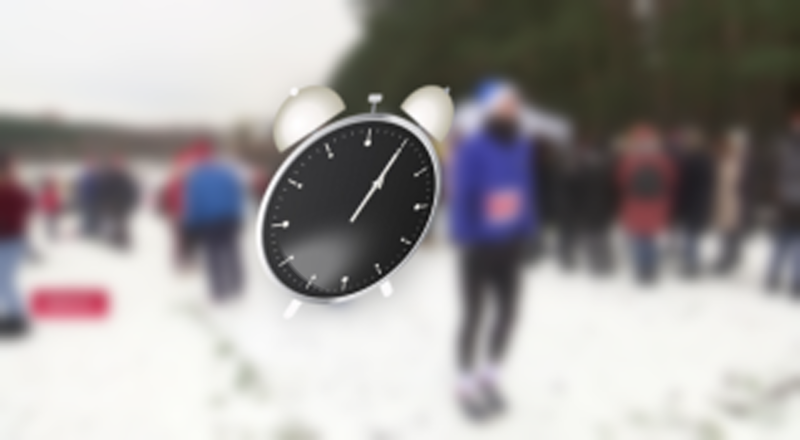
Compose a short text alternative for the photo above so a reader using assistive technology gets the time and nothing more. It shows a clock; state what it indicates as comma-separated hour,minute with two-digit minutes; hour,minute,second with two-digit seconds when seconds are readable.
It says 1,05
